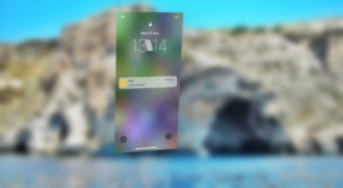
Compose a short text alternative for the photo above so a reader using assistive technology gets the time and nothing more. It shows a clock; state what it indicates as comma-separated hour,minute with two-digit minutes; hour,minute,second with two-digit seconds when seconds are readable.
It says 13,14
